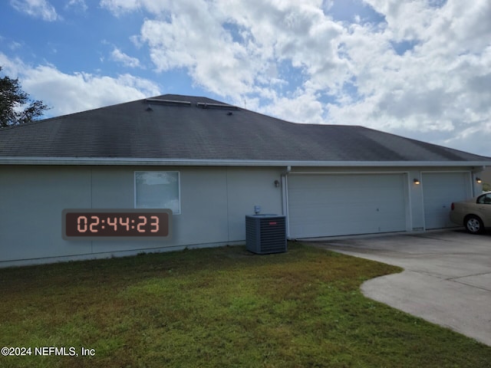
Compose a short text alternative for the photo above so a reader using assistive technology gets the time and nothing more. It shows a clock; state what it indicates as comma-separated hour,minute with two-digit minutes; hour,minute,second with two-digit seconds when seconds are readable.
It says 2,44,23
